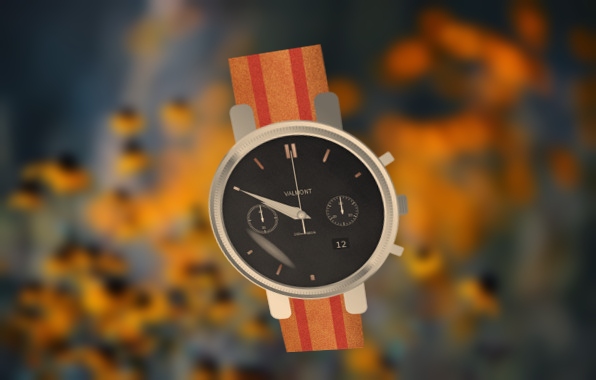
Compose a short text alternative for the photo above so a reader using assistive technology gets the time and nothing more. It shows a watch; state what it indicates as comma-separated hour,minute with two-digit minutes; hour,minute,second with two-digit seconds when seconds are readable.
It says 9,50
